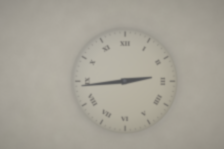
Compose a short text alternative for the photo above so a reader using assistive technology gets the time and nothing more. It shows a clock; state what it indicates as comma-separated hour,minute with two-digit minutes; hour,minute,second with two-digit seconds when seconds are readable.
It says 2,44
